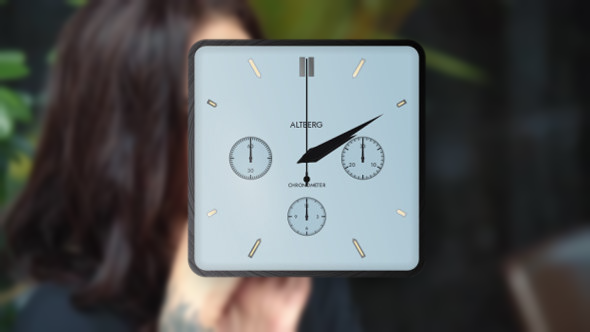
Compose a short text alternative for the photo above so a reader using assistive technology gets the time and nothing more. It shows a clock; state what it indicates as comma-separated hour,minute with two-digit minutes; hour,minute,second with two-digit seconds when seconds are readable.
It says 2,10
